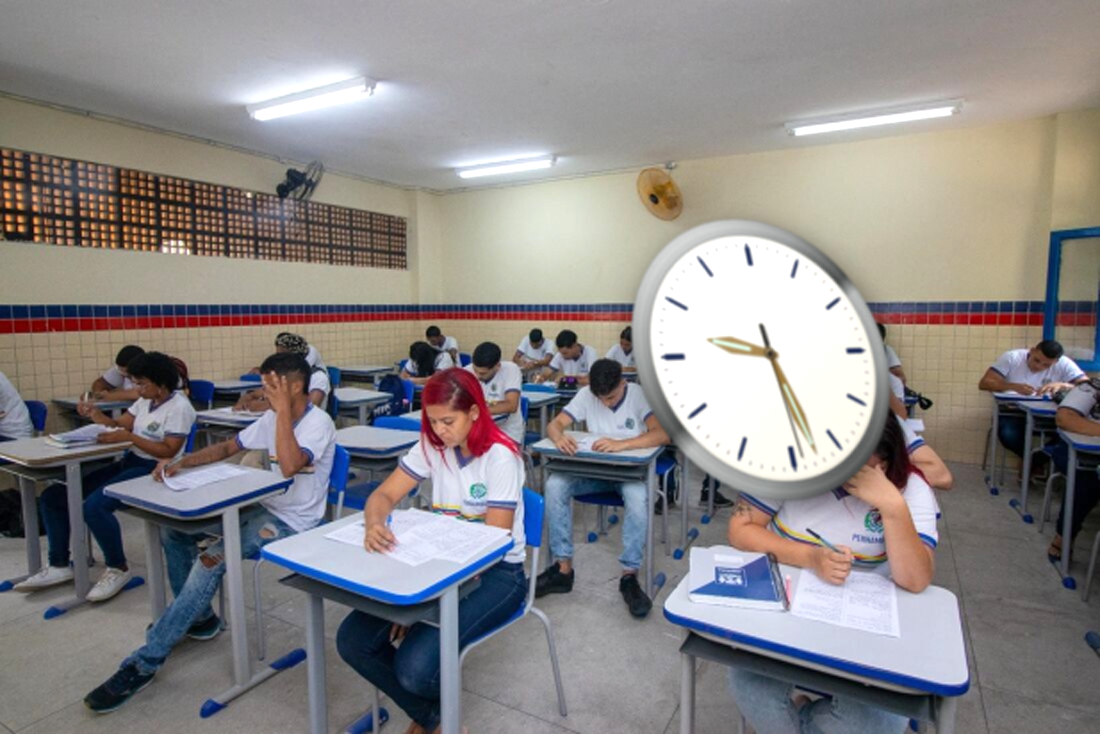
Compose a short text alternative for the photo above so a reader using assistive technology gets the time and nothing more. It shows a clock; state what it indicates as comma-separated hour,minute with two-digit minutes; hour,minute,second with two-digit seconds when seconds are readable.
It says 9,27,29
